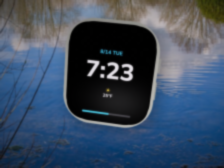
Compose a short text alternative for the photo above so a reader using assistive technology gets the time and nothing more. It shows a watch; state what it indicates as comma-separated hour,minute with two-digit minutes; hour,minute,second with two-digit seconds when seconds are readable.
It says 7,23
